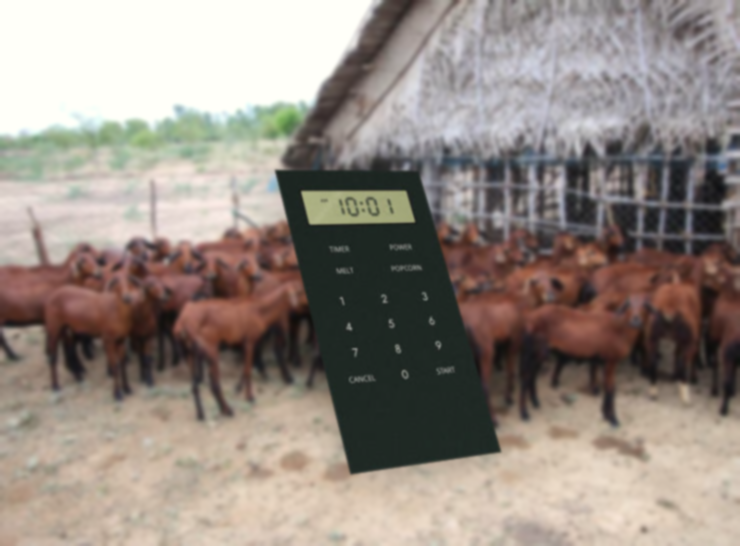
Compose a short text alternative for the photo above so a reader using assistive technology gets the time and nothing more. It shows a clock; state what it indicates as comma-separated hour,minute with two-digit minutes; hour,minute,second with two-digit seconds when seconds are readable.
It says 10,01
